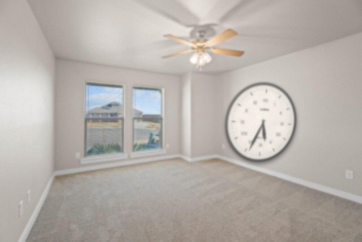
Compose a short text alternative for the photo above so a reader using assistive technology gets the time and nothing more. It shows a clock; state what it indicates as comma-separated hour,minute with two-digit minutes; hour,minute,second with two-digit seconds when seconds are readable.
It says 5,34
